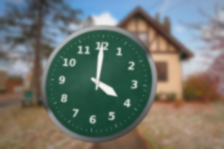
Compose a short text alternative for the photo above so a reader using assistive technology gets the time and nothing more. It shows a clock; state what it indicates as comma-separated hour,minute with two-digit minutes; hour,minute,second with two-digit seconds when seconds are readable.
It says 4,00
